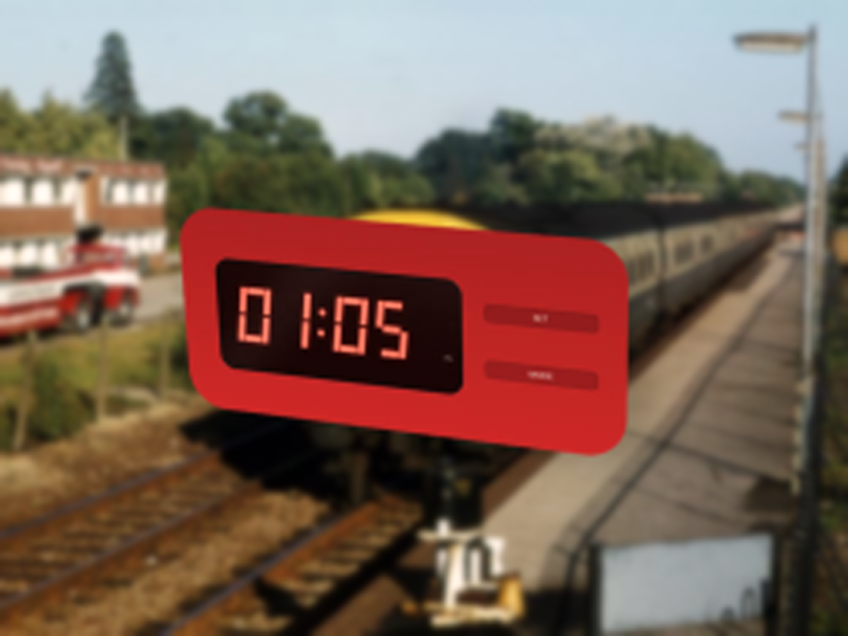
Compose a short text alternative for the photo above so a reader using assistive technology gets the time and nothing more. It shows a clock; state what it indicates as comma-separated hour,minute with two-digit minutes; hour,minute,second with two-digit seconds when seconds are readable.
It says 1,05
